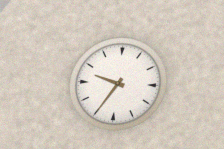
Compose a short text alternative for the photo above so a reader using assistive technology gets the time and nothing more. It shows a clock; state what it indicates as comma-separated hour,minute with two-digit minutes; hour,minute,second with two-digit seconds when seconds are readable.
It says 9,35
